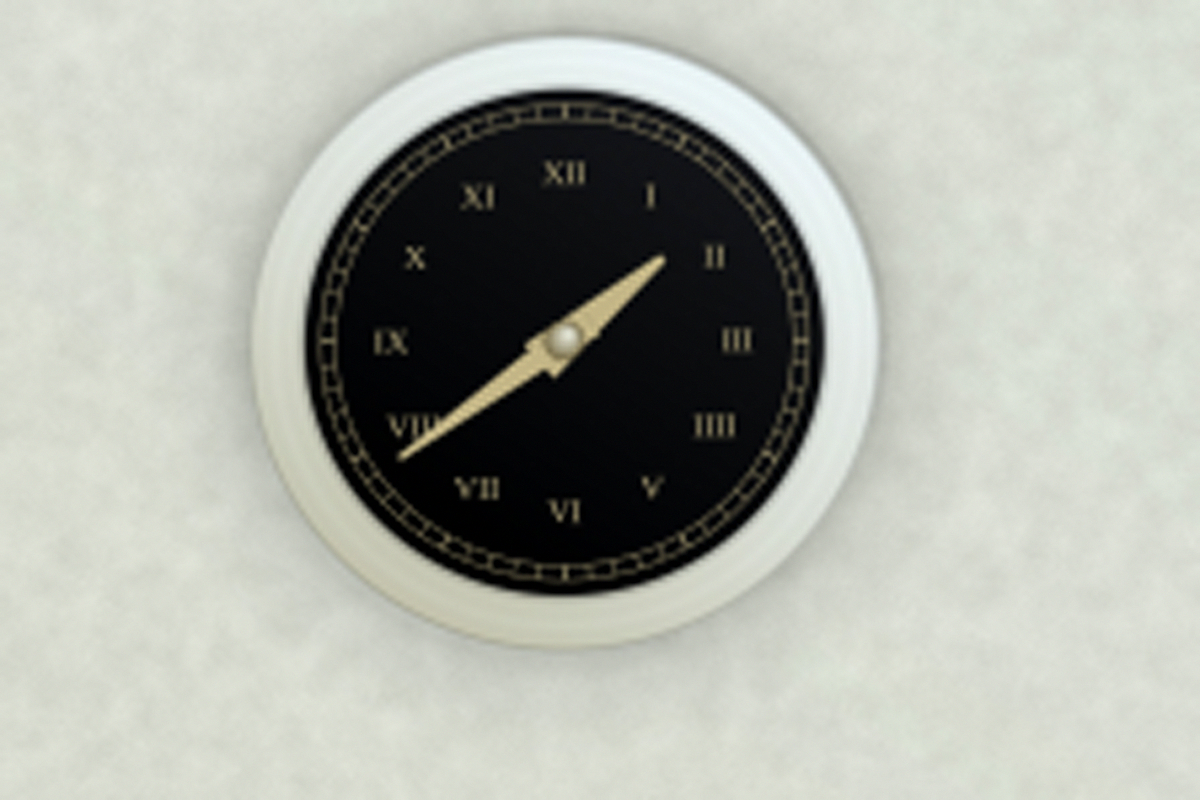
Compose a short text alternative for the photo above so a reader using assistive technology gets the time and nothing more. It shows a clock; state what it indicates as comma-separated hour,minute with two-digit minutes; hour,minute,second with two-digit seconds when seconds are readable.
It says 1,39
